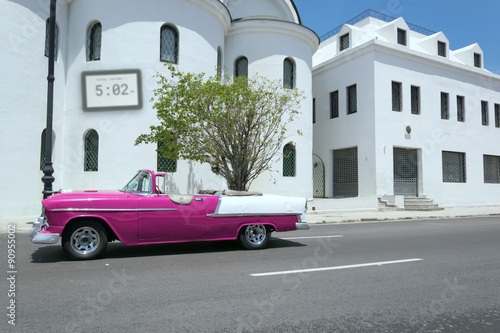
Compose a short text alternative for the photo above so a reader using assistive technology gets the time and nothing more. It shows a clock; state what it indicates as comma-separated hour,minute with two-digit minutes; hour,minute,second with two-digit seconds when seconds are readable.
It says 5,02
